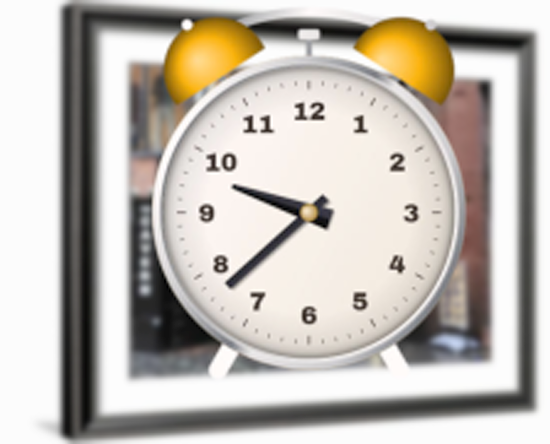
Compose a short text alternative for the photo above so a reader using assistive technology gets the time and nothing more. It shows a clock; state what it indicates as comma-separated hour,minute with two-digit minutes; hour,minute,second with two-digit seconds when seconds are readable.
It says 9,38
